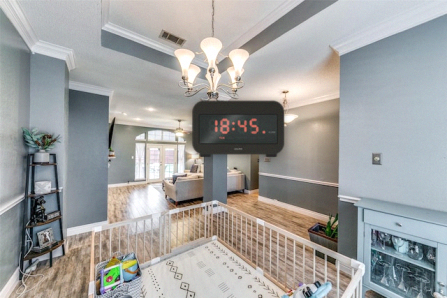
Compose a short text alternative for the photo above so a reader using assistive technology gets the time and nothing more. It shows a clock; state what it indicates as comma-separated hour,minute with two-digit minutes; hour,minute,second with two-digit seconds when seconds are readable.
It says 18,45
